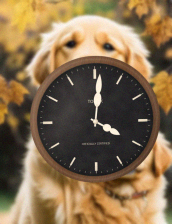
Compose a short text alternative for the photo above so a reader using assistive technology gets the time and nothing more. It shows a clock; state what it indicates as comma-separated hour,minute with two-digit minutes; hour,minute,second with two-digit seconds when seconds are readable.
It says 4,01
